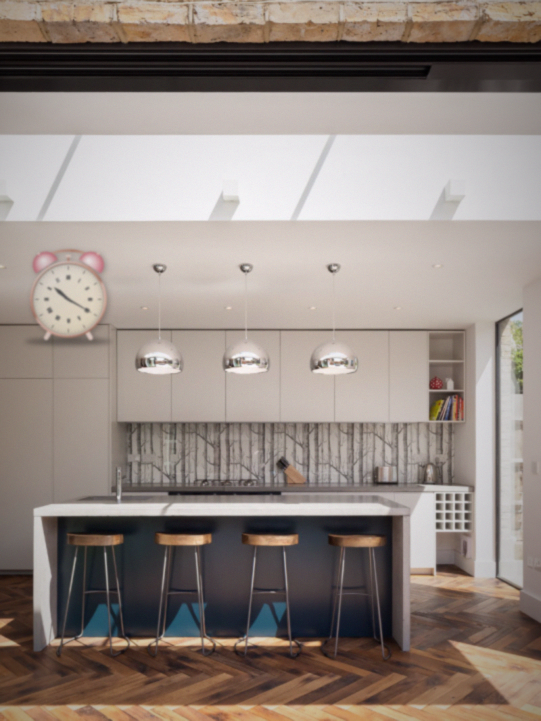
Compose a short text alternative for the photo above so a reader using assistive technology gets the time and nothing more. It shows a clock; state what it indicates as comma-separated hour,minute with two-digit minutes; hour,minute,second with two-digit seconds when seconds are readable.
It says 10,20
